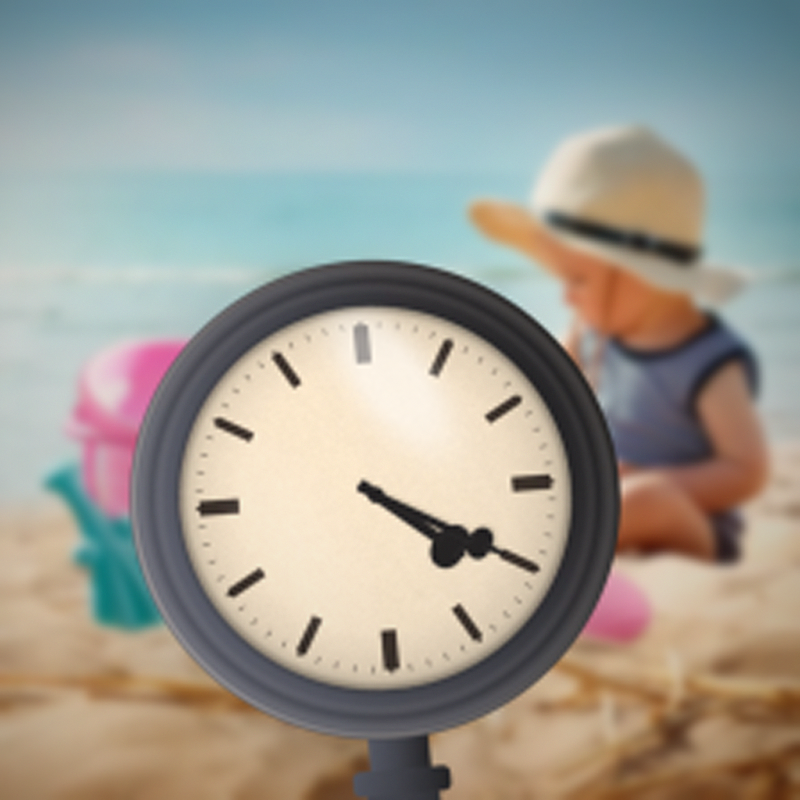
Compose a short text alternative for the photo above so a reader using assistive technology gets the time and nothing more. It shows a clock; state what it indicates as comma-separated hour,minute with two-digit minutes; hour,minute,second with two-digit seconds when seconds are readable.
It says 4,20
